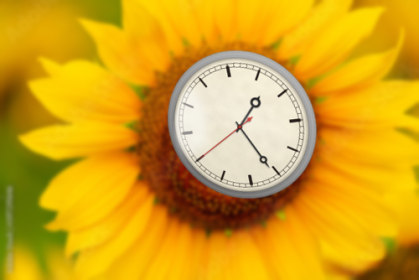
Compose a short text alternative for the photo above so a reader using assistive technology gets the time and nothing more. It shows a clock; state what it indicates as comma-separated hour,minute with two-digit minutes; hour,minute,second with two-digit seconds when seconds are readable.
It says 1,25,40
